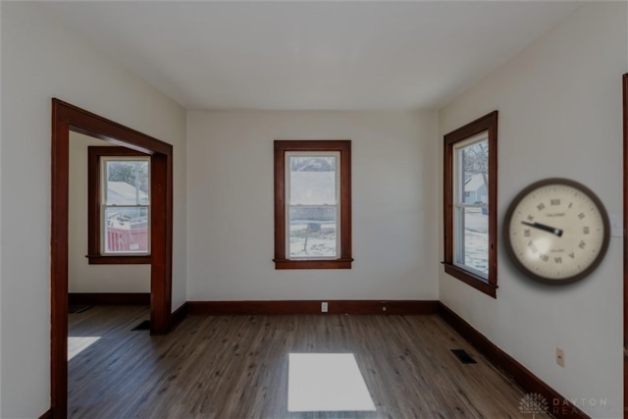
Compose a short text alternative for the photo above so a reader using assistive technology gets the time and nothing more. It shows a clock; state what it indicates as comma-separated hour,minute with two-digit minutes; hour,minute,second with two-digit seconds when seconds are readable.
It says 9,48
